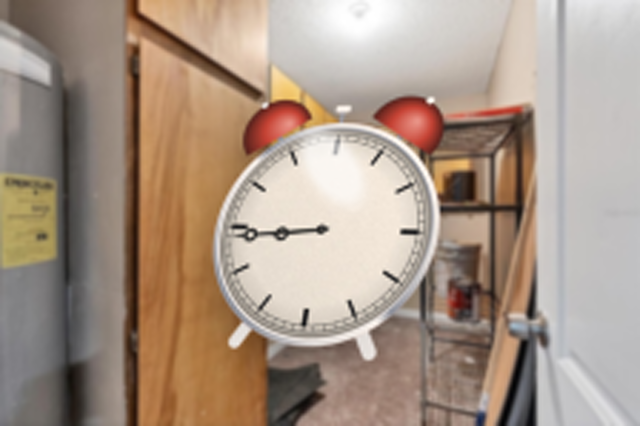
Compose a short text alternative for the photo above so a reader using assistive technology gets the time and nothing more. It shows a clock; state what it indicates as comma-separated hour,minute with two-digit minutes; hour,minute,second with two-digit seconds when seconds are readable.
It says 8,44
